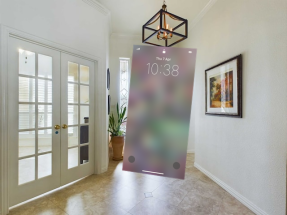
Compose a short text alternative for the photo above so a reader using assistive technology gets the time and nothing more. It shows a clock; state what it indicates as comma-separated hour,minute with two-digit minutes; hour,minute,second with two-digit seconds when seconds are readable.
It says 10,38
